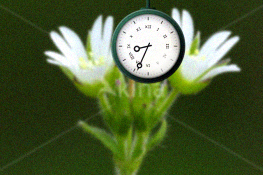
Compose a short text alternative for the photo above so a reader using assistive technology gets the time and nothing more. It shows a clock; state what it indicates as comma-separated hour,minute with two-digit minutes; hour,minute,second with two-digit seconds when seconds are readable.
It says 8,34
